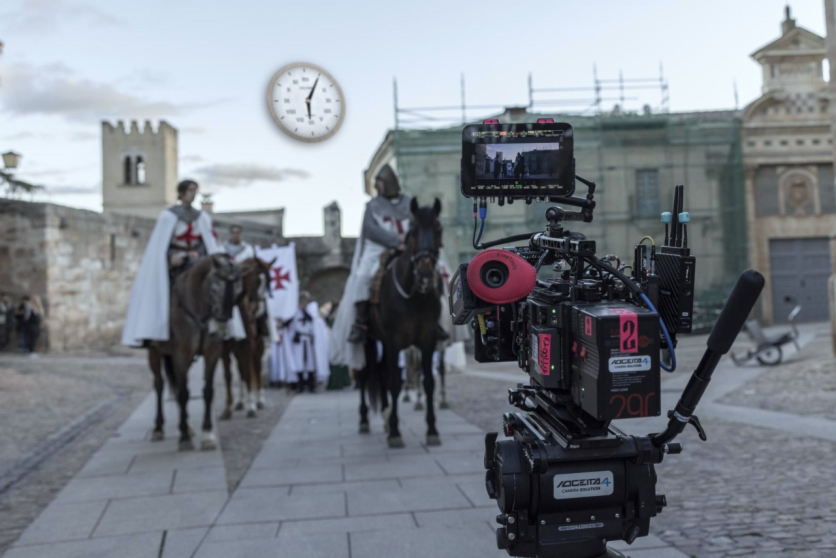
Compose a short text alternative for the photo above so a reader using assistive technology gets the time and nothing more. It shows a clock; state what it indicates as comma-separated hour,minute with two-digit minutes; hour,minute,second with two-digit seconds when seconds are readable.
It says 6,05
